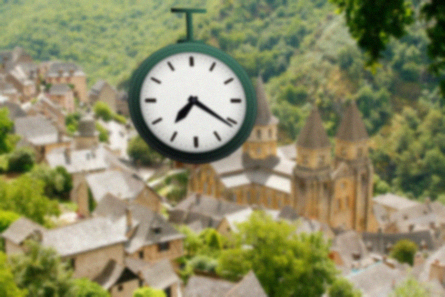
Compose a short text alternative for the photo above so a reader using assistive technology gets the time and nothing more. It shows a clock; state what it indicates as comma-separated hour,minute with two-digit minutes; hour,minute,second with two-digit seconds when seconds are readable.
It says 7,21
